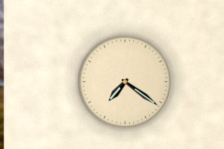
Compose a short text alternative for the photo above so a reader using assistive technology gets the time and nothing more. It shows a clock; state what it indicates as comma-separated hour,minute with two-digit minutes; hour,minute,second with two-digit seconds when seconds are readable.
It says 7,21
